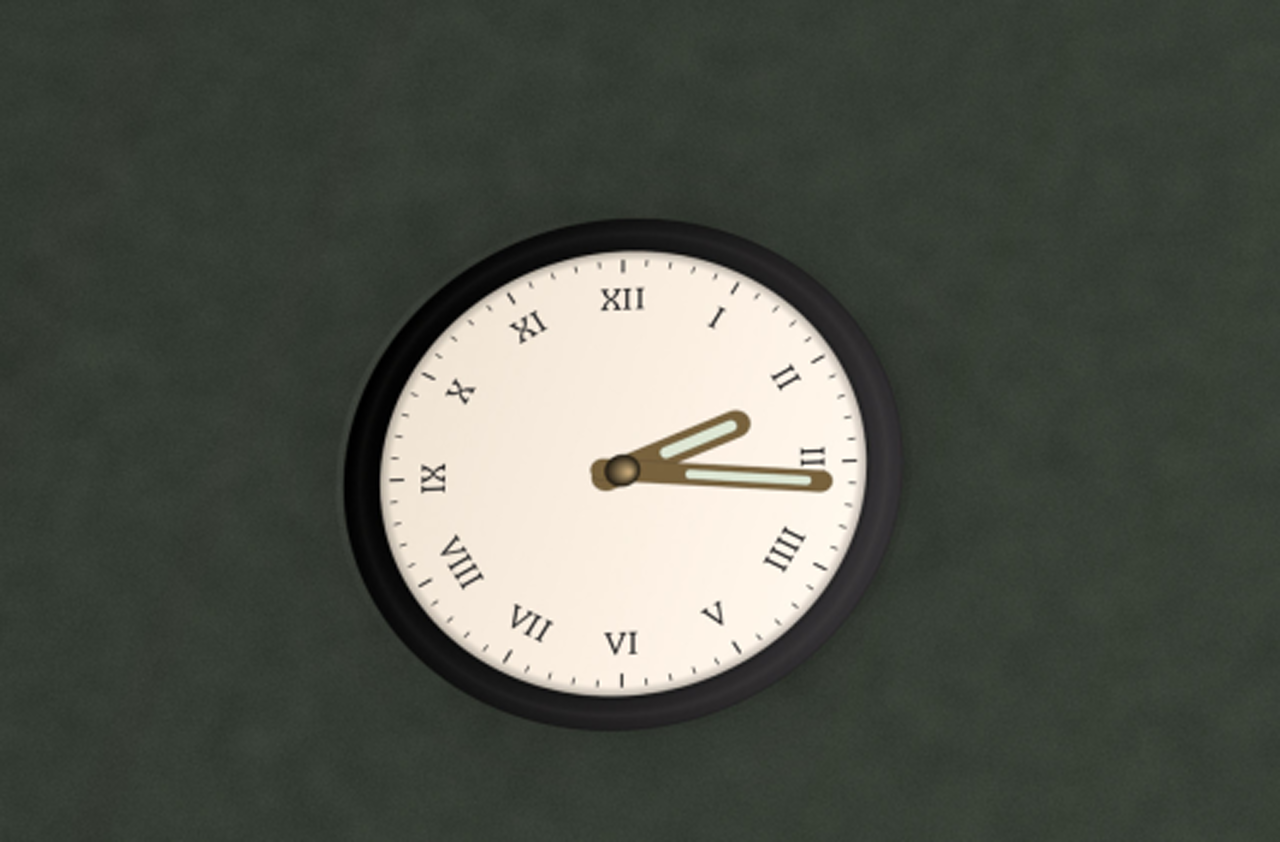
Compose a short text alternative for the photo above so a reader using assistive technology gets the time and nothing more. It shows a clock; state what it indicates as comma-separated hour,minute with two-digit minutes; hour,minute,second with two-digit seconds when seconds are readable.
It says 2,16
